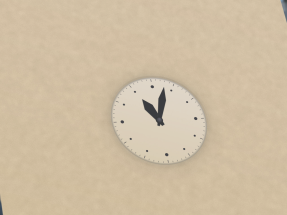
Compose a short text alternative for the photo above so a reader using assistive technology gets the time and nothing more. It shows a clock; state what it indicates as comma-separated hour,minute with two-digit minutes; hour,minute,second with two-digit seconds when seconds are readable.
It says 11,03
